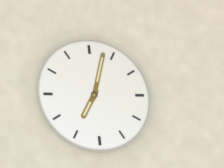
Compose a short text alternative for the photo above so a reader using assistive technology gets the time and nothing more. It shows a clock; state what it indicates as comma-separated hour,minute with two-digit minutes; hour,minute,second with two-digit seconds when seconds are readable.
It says 7,03
